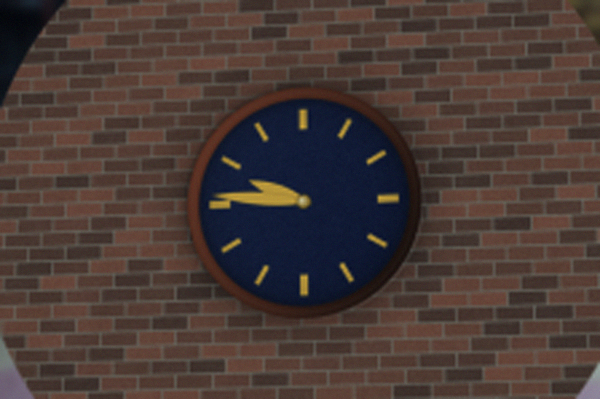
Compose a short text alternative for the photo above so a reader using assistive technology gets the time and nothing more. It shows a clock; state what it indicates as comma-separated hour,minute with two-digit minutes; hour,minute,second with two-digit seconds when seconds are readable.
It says 9,46
